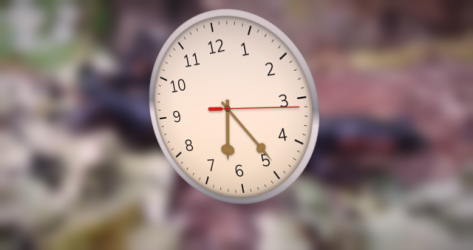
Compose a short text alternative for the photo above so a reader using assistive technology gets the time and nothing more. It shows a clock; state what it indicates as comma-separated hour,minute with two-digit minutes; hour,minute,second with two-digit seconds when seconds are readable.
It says 6,24,16
